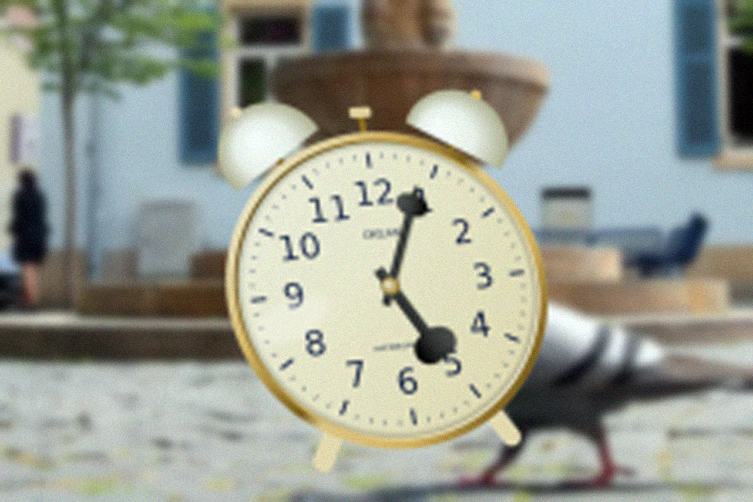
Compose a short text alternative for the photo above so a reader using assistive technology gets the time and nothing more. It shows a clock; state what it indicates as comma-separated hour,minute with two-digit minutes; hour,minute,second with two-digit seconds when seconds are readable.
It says 5,04
